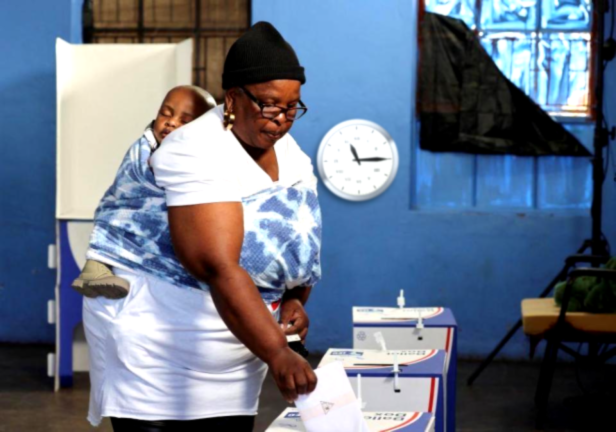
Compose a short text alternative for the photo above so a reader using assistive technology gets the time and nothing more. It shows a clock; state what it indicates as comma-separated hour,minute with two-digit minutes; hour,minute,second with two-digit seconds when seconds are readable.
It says 11,15
